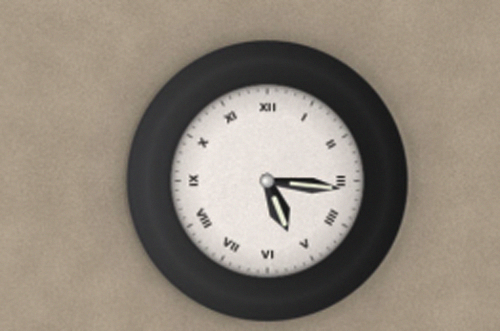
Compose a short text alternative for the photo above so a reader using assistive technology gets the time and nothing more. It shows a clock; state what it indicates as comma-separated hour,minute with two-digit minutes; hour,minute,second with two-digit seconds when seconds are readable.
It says 5,16
